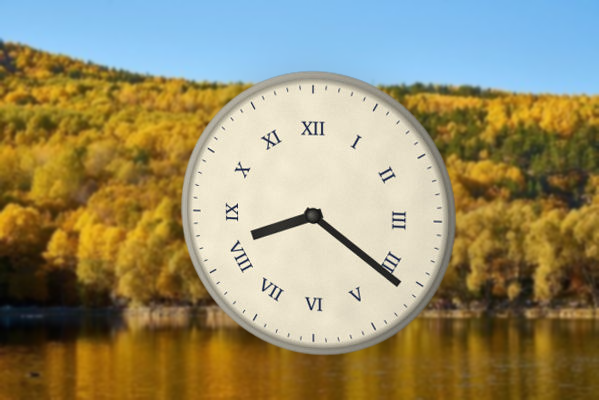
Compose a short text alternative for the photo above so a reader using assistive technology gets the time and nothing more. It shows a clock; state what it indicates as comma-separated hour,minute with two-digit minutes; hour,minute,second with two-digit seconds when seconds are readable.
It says 8,21
